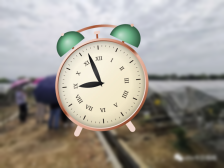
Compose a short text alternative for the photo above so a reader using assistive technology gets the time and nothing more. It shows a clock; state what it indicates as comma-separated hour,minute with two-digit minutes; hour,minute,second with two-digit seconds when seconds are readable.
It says 8,57
